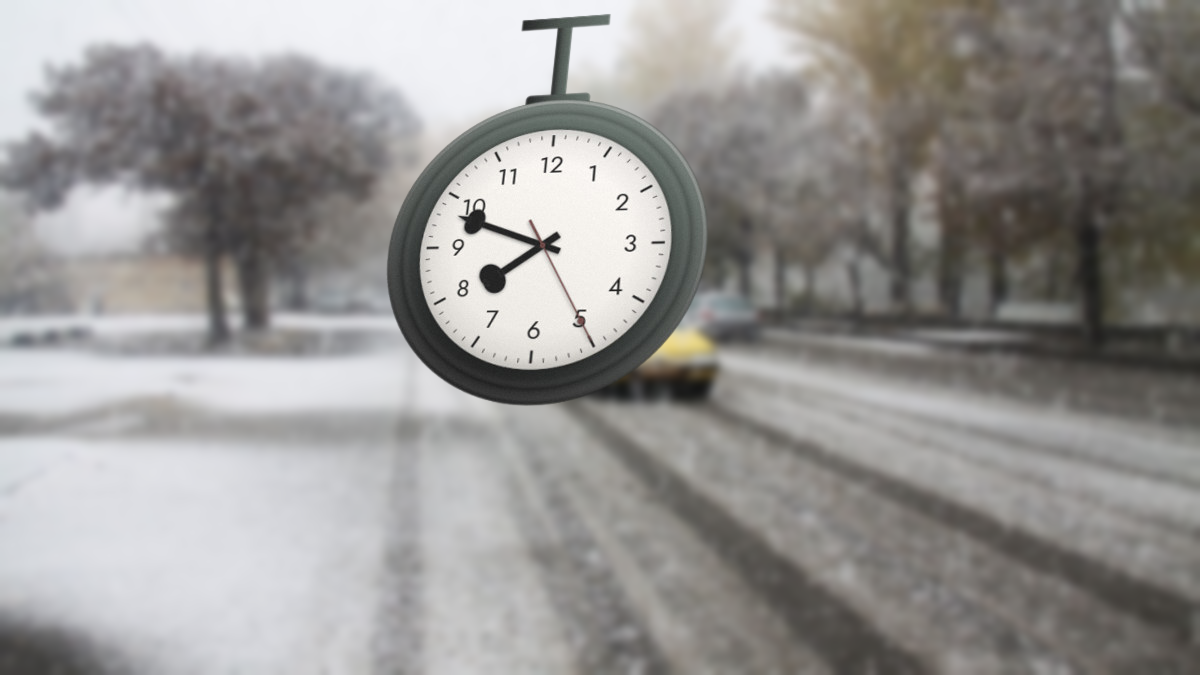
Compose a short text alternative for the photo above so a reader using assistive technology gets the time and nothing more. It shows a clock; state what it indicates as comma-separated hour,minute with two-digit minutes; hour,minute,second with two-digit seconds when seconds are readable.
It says 7,48,25
